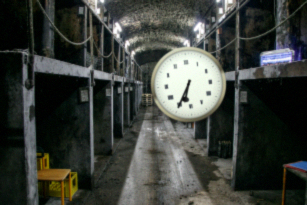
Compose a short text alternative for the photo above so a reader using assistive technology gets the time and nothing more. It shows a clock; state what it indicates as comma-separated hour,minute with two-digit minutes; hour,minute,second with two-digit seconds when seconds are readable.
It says 6,35
